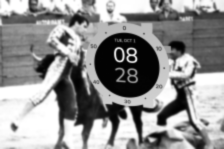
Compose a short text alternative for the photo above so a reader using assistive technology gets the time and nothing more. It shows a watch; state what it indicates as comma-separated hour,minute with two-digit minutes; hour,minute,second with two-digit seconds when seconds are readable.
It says 8,28
